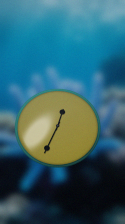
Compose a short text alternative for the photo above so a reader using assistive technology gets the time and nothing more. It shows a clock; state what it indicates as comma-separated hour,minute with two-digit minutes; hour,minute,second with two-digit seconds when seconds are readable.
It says 12,34
